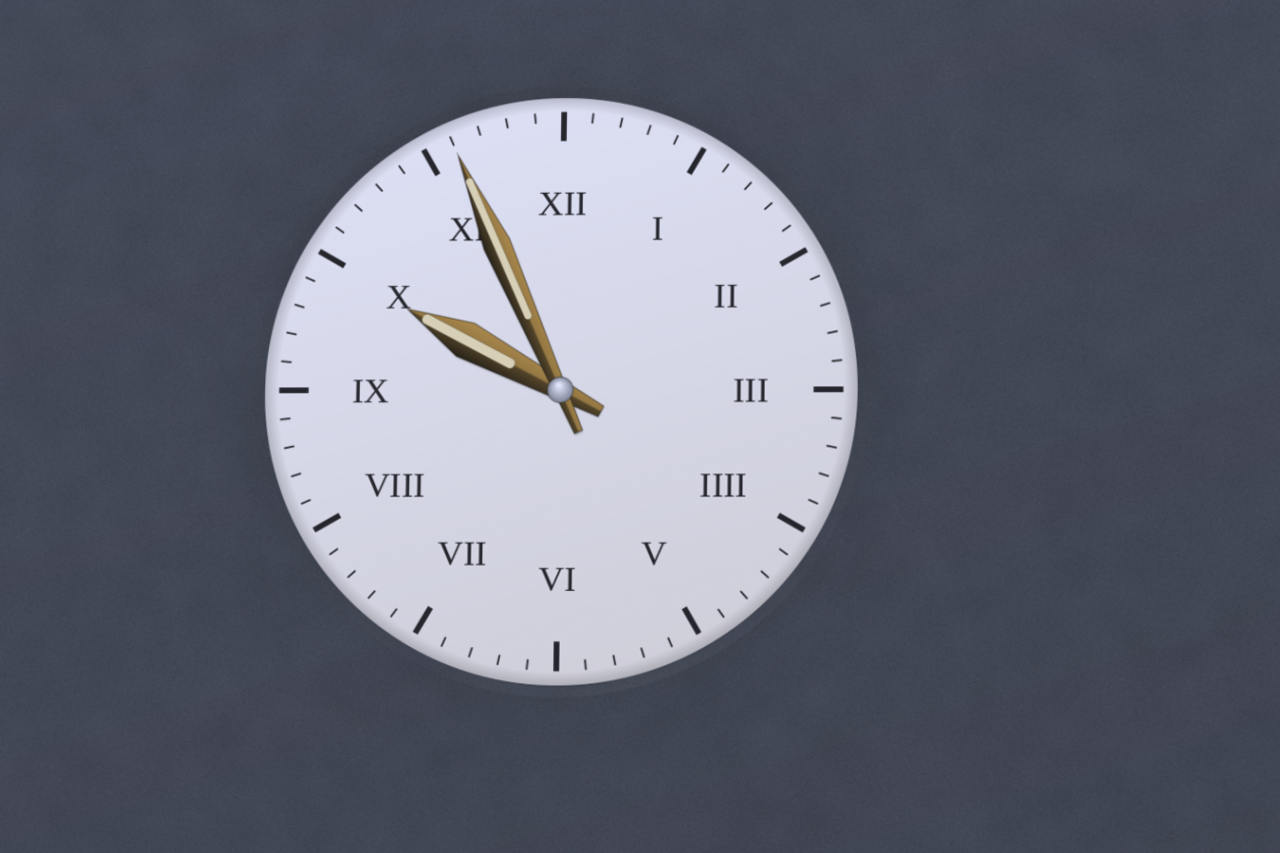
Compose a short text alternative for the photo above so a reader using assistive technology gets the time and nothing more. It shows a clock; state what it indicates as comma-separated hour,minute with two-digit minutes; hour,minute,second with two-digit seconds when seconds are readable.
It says 9,56
